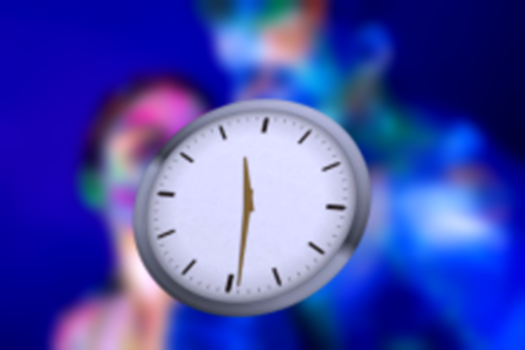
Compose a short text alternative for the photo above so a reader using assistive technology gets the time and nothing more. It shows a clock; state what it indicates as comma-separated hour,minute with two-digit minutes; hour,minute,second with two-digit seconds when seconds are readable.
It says 11,29
